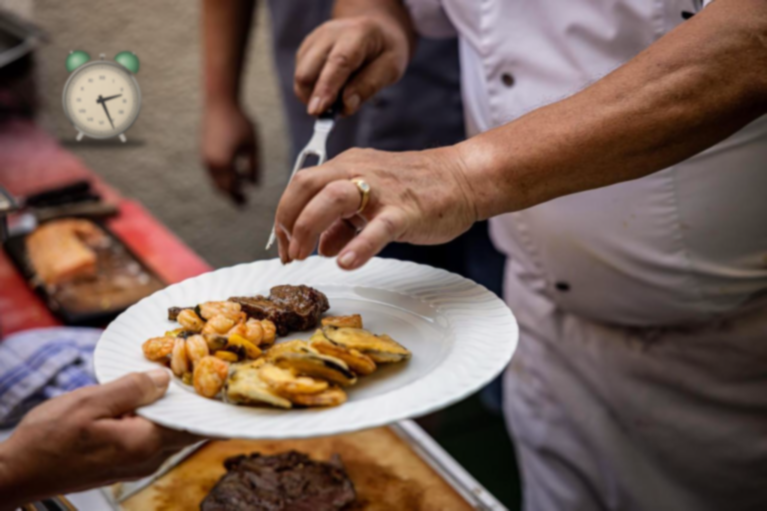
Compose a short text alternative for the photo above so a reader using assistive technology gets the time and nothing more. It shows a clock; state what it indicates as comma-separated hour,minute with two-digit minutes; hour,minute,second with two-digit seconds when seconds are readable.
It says 2,26
